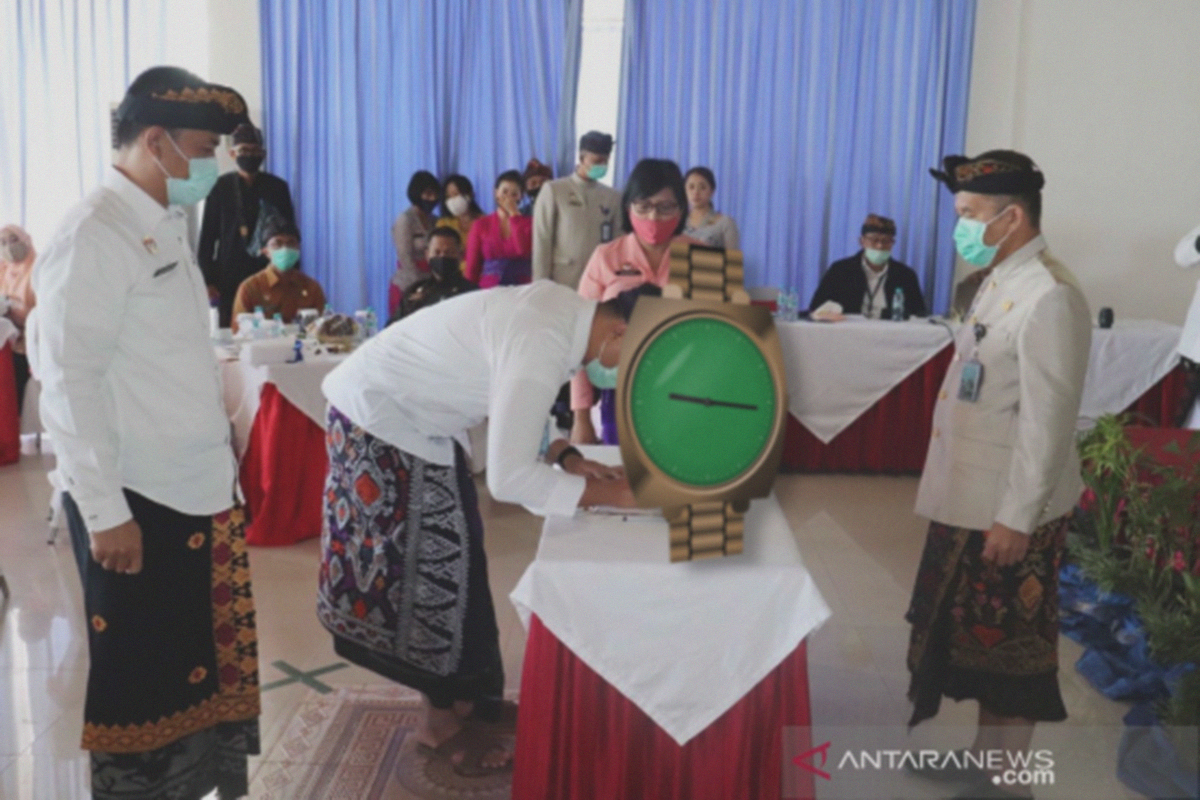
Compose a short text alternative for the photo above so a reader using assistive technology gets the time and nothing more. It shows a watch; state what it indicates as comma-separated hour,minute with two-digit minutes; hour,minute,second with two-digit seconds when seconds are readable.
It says 9,16
